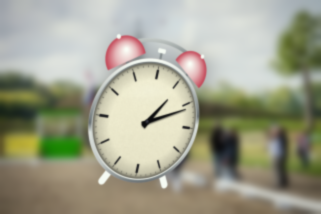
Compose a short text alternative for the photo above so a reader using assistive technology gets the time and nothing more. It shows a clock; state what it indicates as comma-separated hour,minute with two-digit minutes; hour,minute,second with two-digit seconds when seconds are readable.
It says 1,11
